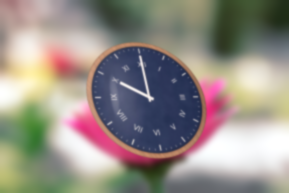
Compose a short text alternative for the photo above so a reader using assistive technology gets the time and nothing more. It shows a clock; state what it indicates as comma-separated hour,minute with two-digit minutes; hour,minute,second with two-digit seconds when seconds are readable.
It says 10,00
